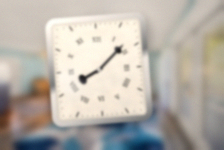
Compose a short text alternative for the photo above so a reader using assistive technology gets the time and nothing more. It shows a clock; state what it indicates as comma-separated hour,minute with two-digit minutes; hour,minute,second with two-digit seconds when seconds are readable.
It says 8,08
